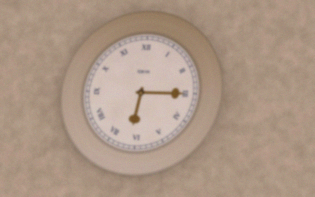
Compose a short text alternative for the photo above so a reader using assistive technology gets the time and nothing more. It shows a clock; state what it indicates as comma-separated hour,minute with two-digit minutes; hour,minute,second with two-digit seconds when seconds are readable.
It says 6,15
